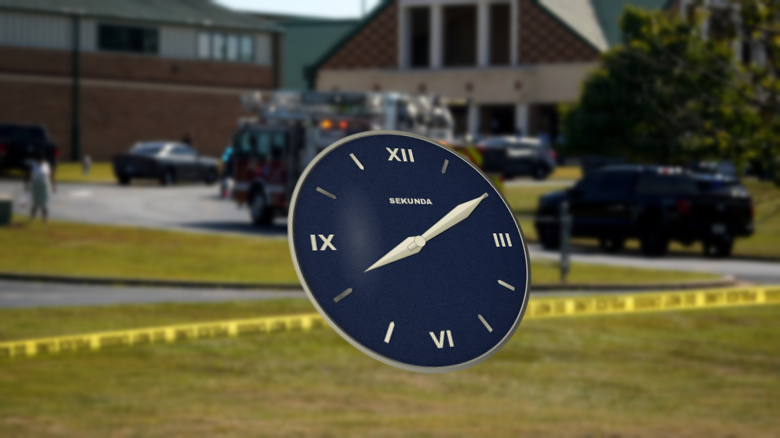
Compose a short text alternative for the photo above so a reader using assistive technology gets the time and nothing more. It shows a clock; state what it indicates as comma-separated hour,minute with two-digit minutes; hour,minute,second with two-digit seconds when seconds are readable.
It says 8,10
